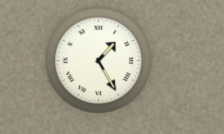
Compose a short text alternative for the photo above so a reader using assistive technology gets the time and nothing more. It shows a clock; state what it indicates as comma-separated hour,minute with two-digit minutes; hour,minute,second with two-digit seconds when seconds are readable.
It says 1,25
